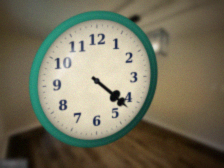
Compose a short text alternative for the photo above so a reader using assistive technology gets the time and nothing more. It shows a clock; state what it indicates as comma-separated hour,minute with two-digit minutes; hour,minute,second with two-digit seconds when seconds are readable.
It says 4,22
